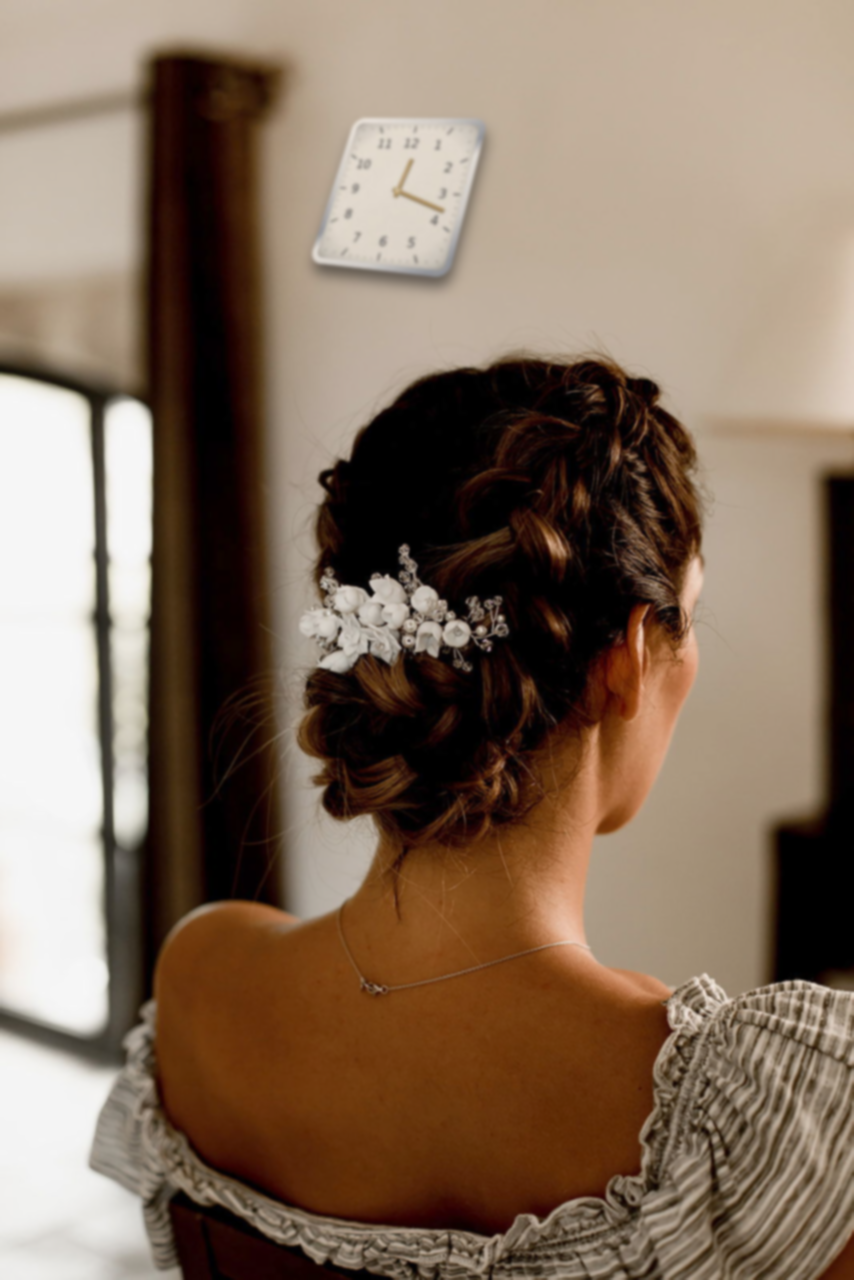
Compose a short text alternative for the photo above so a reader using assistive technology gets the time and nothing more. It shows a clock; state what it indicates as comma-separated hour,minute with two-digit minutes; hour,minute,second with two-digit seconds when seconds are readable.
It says 12,18
